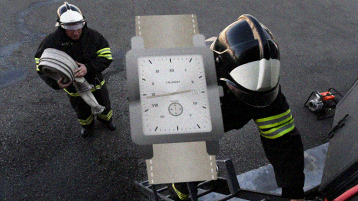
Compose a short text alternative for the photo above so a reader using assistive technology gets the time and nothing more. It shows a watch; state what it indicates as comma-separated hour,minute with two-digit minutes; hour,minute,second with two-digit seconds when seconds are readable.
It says 2,44
